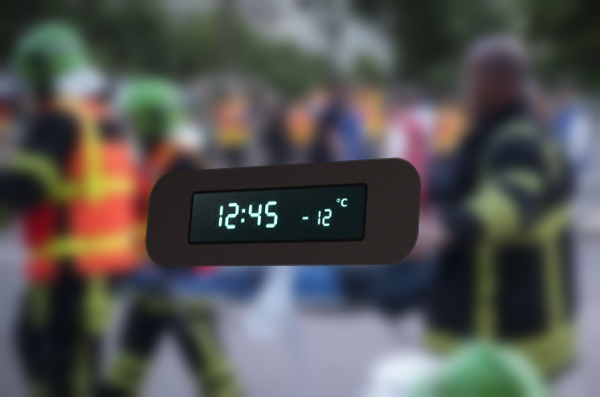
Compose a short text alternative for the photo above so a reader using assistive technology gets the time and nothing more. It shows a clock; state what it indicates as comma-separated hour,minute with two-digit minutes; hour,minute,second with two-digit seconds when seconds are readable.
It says 12,45
